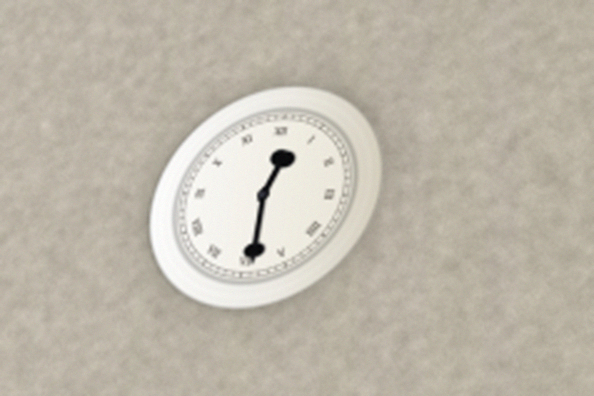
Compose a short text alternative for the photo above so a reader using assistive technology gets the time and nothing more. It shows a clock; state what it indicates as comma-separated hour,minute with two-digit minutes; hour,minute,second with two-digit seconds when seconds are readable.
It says 12,29
